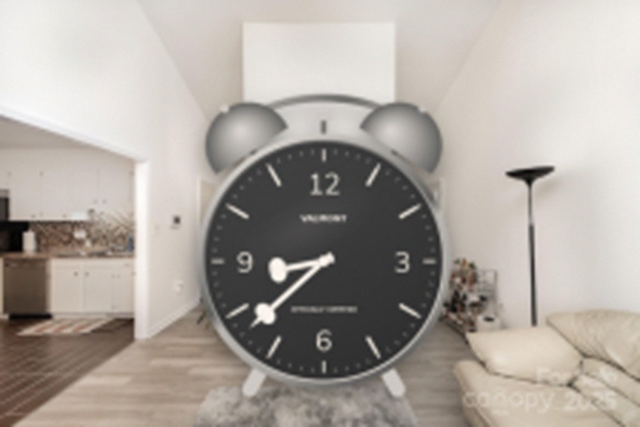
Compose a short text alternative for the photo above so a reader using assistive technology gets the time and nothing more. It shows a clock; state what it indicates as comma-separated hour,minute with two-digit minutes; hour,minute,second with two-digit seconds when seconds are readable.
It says 8,38
